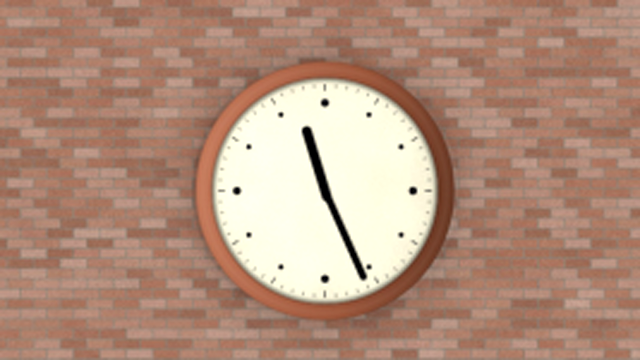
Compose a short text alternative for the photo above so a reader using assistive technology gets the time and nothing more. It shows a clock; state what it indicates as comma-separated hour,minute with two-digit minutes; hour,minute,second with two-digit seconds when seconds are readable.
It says 11,26
